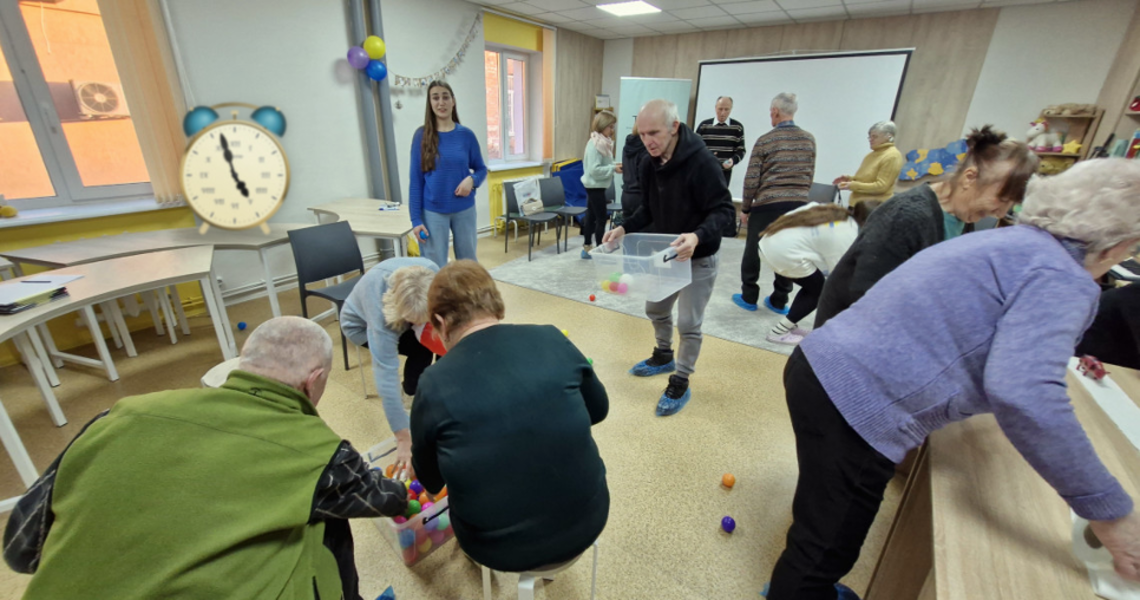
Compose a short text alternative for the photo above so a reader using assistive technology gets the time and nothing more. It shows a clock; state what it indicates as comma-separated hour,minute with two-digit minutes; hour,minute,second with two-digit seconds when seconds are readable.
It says 4,57
